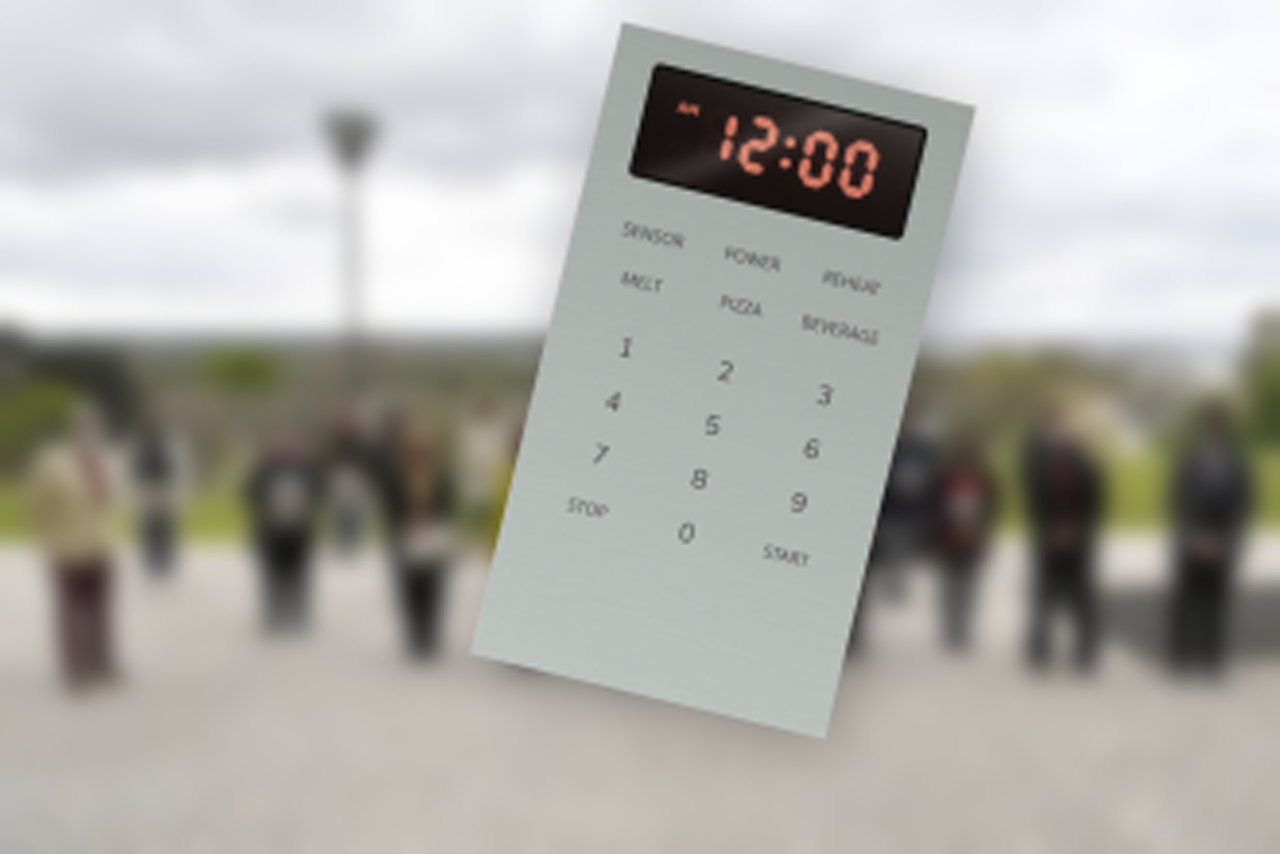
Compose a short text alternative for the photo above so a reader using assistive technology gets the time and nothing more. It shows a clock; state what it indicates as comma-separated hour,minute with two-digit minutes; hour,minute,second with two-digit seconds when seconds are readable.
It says 12,00
